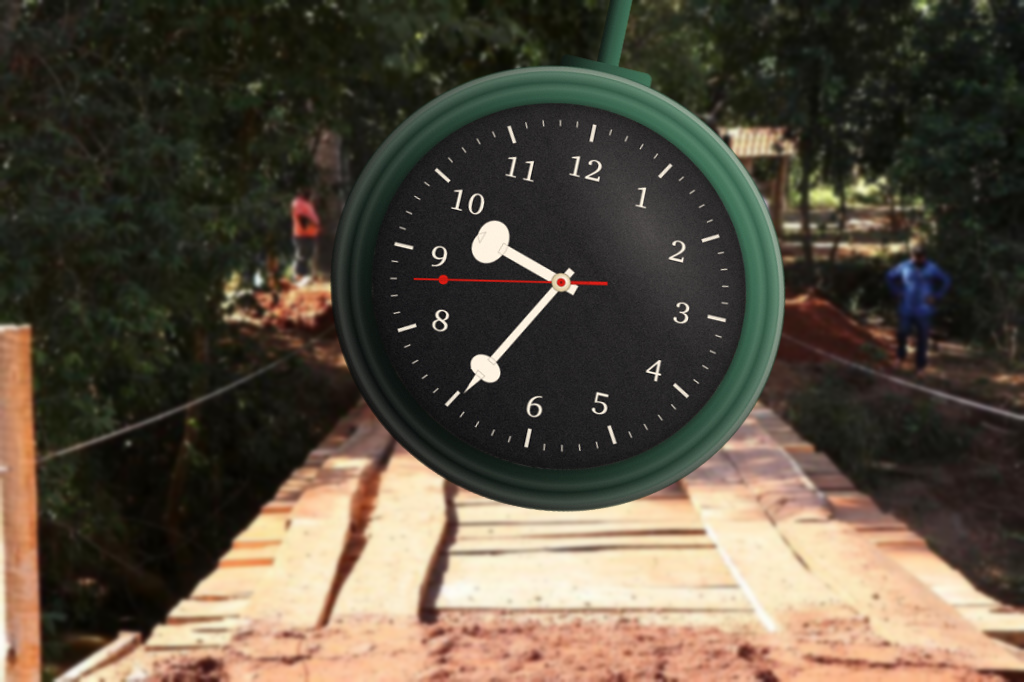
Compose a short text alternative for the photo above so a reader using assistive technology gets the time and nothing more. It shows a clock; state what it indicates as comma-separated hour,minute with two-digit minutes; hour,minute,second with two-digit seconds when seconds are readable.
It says 9,34,43
